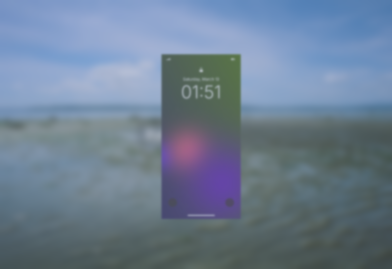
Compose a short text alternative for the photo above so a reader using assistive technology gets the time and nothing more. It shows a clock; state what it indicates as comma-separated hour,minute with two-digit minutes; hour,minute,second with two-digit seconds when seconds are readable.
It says 1,51
